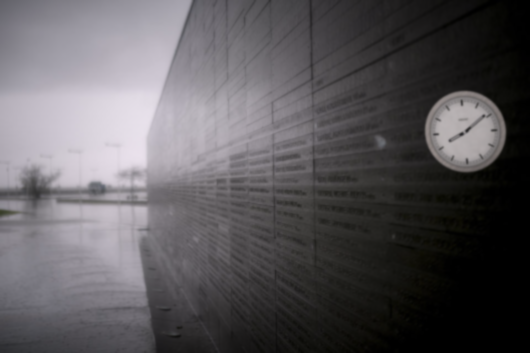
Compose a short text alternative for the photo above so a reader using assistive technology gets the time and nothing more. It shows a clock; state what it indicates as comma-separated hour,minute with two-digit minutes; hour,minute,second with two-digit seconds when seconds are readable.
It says 8,09
